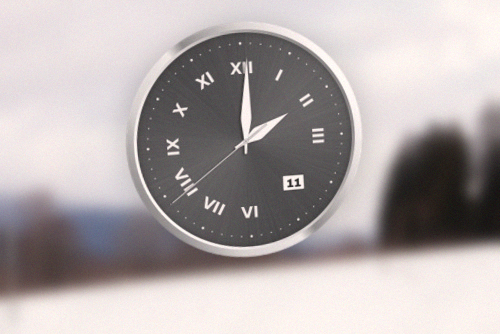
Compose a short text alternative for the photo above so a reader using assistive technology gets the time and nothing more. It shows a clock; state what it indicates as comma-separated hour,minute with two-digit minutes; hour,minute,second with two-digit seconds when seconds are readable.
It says 2,00,39
